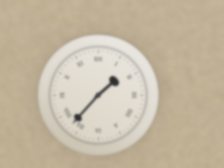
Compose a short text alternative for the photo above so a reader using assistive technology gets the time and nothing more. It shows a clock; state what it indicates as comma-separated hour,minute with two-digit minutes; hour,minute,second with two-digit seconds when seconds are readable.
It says 1,37
